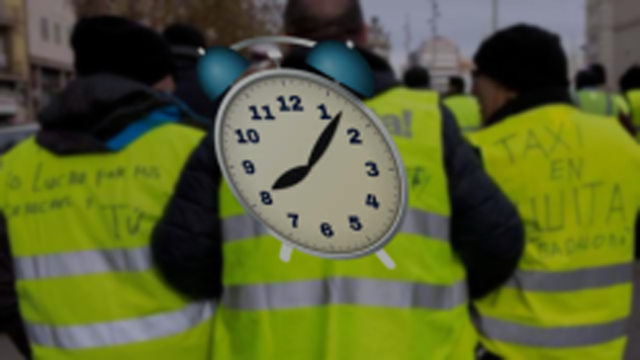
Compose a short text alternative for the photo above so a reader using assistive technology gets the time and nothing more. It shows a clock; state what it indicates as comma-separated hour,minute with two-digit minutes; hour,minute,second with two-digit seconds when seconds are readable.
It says 8,07
